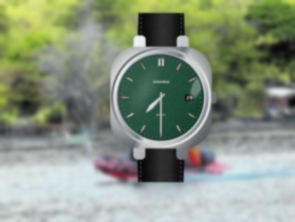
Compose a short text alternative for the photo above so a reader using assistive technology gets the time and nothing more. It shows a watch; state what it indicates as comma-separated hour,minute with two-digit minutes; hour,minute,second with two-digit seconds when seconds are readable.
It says 7,30
